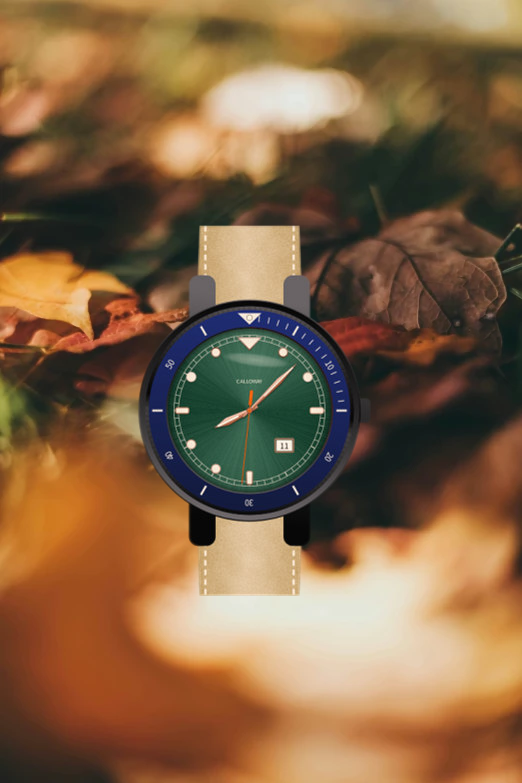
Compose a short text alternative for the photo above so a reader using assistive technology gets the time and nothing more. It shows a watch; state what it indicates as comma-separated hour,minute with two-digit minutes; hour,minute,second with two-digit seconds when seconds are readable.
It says 8,07,31
